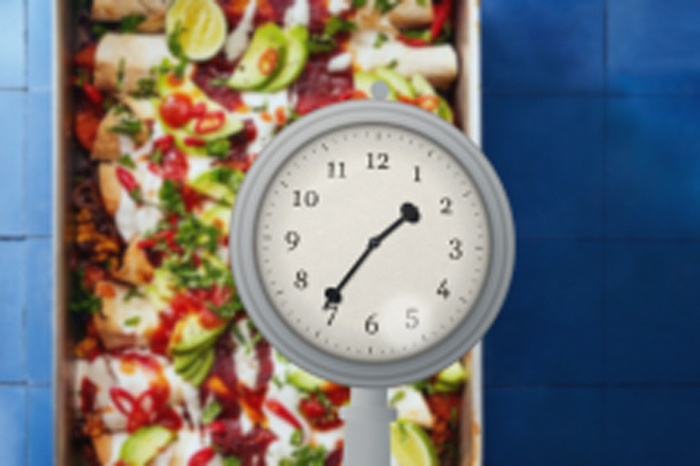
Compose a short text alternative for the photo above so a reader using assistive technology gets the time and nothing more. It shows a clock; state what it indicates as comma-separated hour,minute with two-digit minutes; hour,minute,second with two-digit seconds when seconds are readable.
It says 1,36
